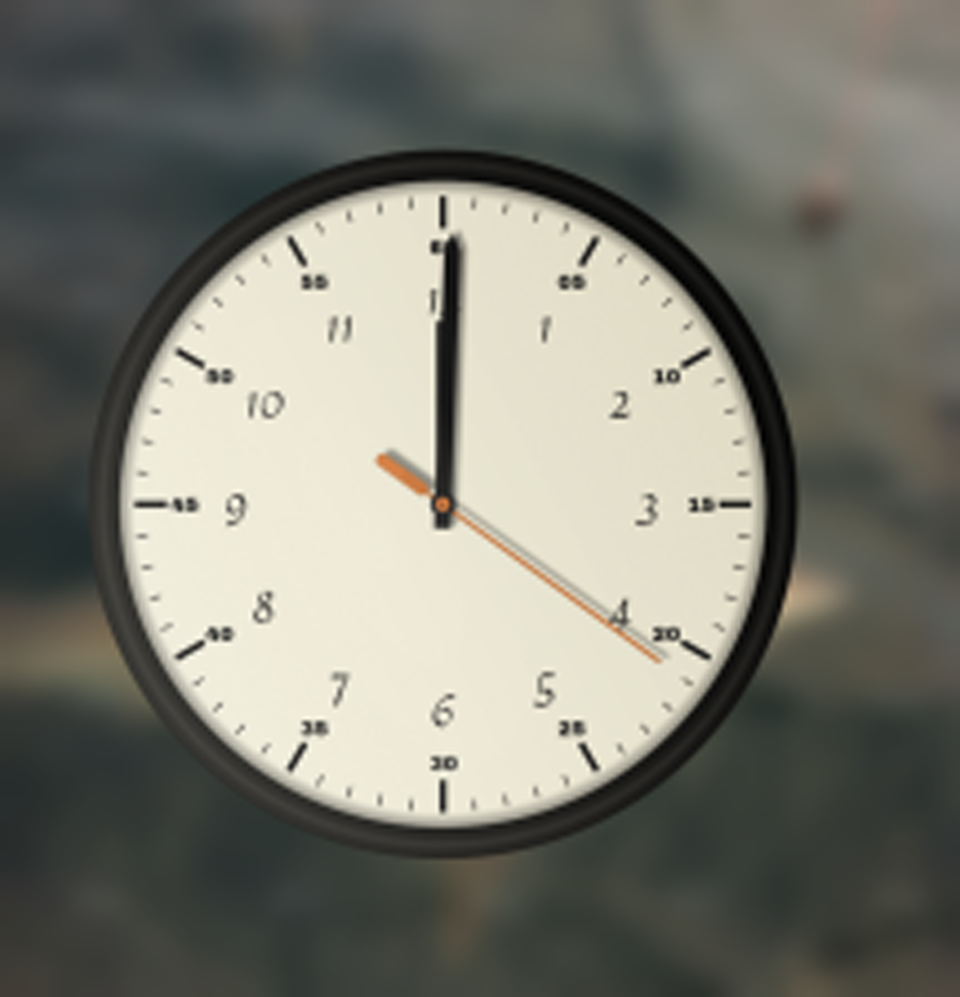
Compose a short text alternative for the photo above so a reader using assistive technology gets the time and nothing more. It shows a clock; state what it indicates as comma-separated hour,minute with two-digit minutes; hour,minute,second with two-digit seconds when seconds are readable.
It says 12,00,21
